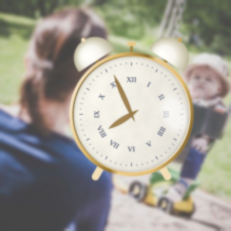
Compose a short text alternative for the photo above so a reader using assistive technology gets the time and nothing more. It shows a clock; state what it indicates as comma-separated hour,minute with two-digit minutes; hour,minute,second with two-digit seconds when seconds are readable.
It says 7,56
